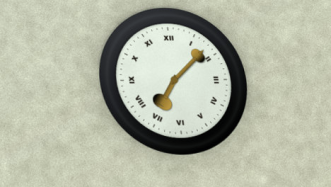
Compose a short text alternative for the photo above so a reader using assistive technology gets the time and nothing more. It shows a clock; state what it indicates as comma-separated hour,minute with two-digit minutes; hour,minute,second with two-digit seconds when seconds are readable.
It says 7,08
